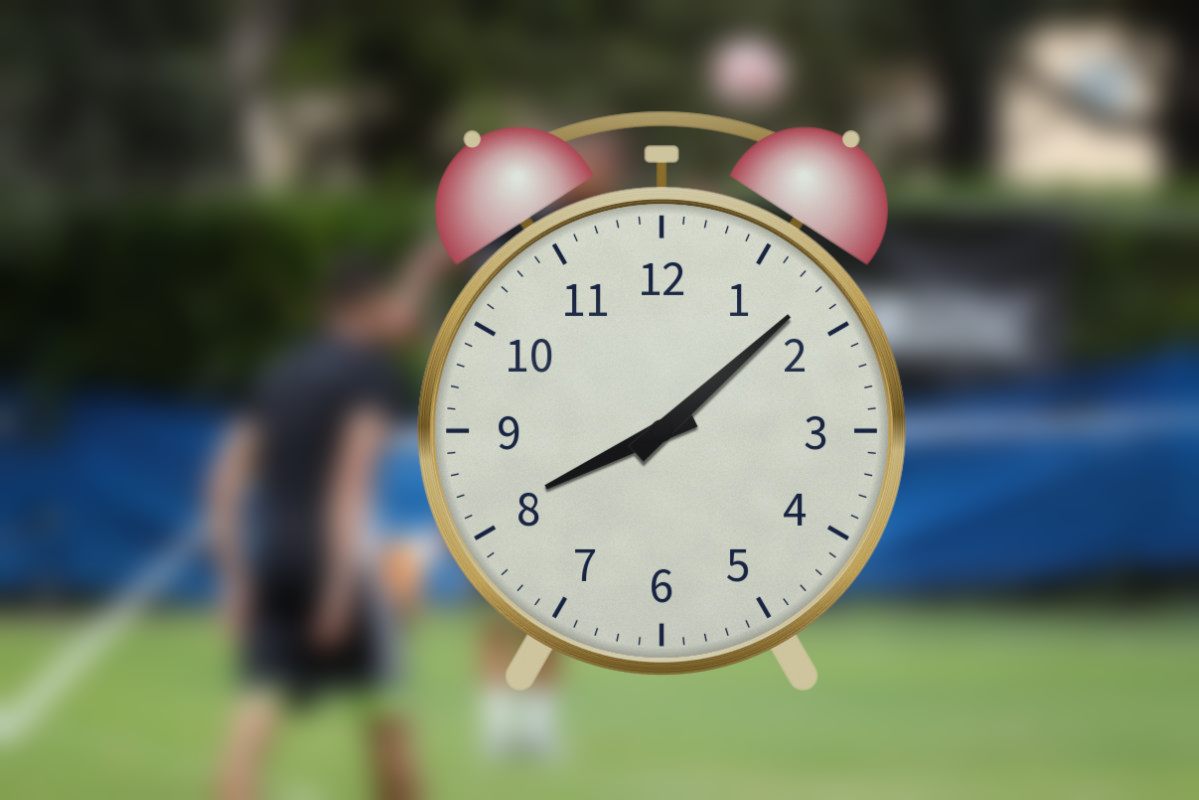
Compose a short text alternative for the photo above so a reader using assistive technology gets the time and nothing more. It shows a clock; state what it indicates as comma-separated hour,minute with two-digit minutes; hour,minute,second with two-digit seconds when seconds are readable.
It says 8,08
